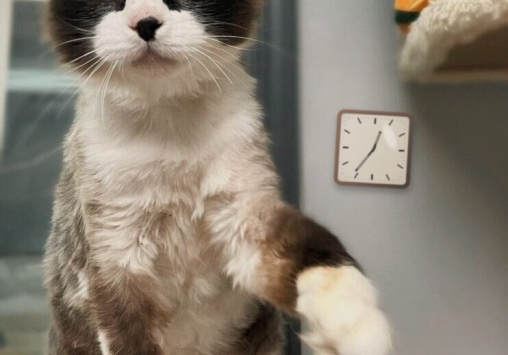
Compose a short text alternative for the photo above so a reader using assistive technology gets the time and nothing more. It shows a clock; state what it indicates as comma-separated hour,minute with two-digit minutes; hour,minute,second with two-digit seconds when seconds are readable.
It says 12,36
